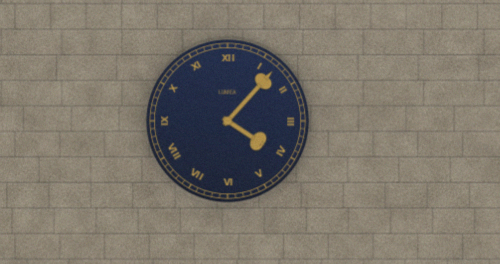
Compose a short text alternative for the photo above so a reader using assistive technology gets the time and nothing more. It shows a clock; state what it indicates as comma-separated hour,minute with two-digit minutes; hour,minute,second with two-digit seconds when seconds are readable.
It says 4,07
